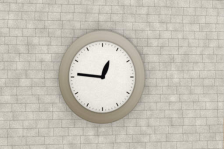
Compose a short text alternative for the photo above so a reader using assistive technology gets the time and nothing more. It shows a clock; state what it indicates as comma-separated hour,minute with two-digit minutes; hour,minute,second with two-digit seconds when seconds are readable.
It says 12,46
